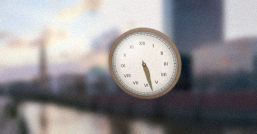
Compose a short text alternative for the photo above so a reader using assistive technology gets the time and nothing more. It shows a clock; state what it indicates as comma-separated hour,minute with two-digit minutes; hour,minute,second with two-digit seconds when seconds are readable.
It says 5,28
